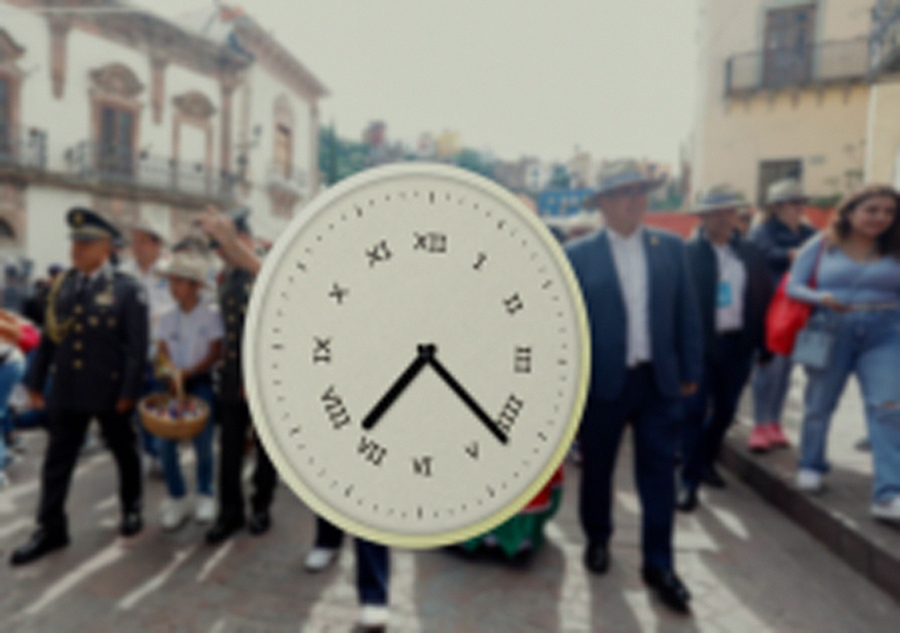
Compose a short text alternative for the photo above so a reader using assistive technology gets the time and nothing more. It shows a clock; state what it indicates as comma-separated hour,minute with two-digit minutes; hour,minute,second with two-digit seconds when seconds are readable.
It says 7,22
